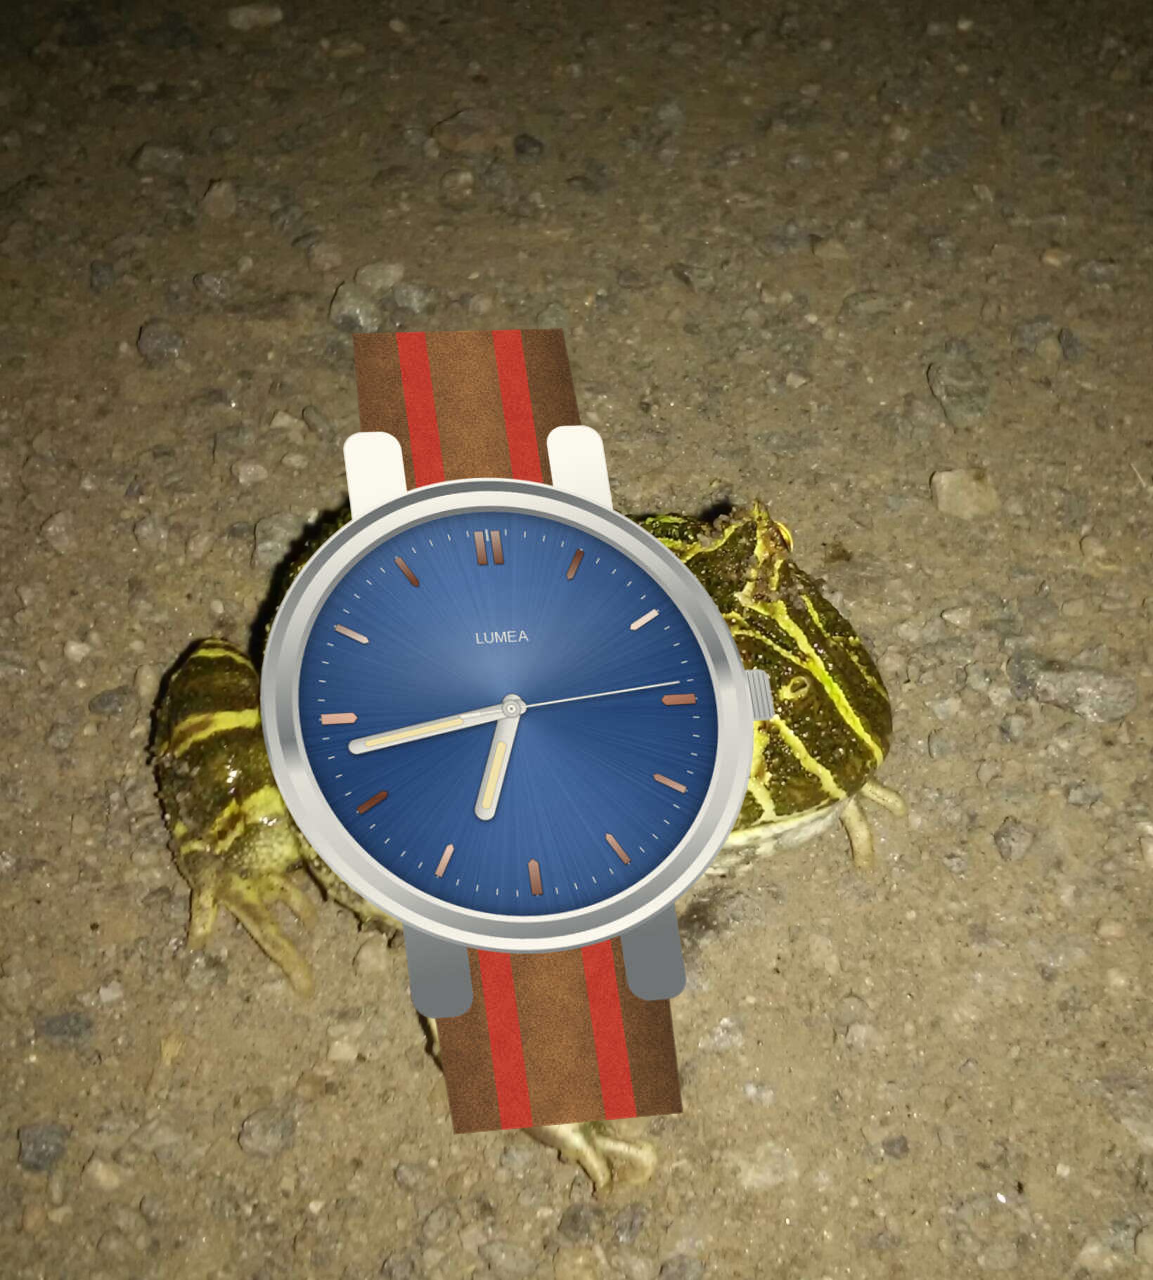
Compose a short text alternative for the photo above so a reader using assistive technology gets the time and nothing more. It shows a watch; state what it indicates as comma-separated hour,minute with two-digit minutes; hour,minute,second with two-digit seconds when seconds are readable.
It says 6,43,14
